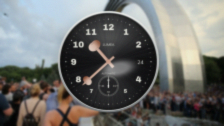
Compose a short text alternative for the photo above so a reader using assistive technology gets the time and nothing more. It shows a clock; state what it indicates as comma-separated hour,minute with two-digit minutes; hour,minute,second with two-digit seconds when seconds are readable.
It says 10,38
